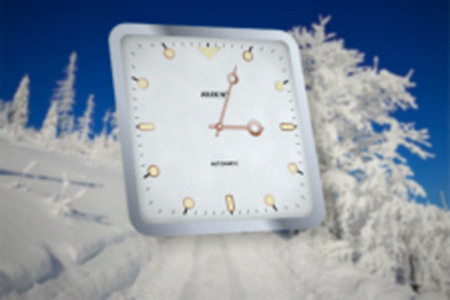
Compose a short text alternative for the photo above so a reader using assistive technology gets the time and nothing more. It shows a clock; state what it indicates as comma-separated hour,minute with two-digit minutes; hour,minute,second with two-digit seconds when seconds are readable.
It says 3,04
